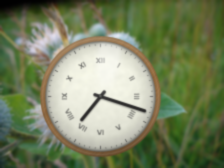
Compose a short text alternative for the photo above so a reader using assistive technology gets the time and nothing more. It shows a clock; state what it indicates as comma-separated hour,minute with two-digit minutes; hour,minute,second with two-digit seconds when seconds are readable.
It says 7,18
